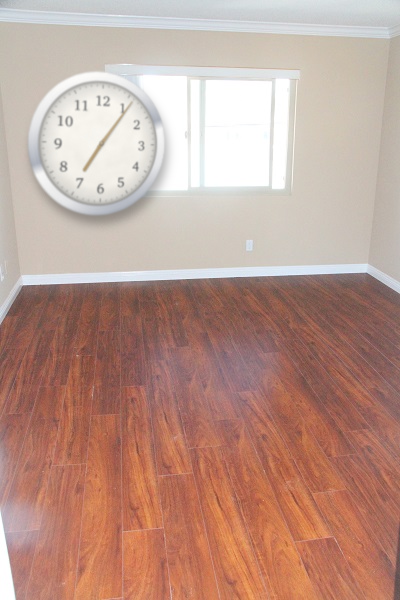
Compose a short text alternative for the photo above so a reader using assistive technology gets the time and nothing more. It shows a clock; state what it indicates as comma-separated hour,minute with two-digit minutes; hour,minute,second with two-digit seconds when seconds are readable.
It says 7,06
